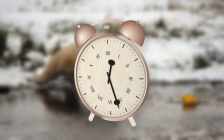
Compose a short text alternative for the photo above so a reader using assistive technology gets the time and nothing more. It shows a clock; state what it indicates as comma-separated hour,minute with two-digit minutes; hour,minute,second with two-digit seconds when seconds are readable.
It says 12,27
